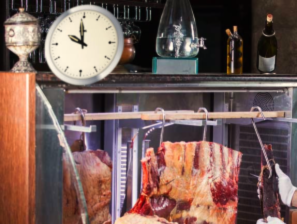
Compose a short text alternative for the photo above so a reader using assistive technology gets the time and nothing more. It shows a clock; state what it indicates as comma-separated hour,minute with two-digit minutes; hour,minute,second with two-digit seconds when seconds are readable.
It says 9,59
